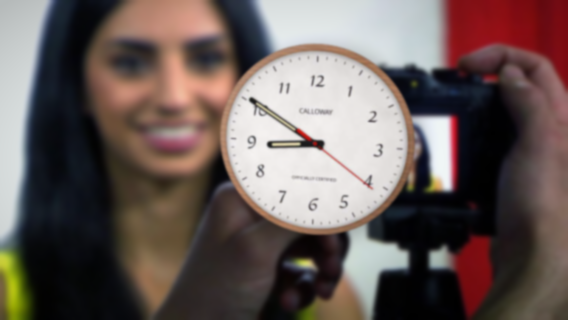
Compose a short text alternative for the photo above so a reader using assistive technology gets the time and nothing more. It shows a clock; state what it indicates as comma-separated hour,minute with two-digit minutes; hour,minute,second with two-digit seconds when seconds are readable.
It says 8,50,21
